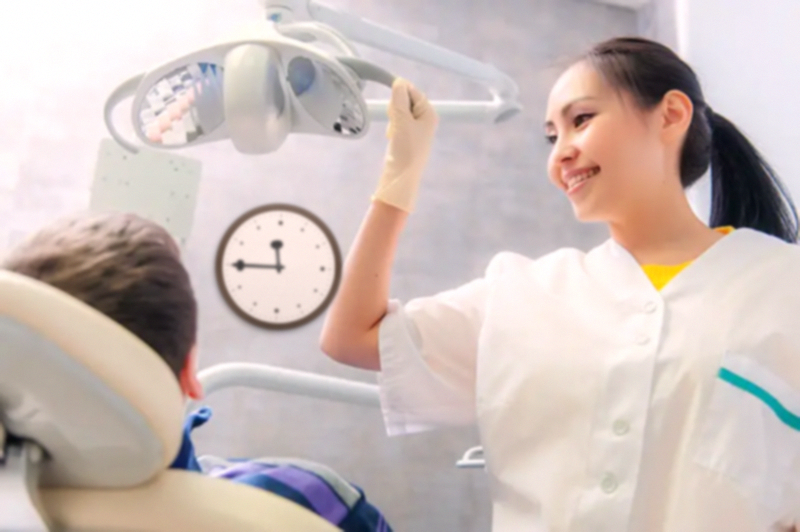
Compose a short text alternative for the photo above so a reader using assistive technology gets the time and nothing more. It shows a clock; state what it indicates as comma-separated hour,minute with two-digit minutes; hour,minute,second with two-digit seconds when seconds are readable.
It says 11,45
